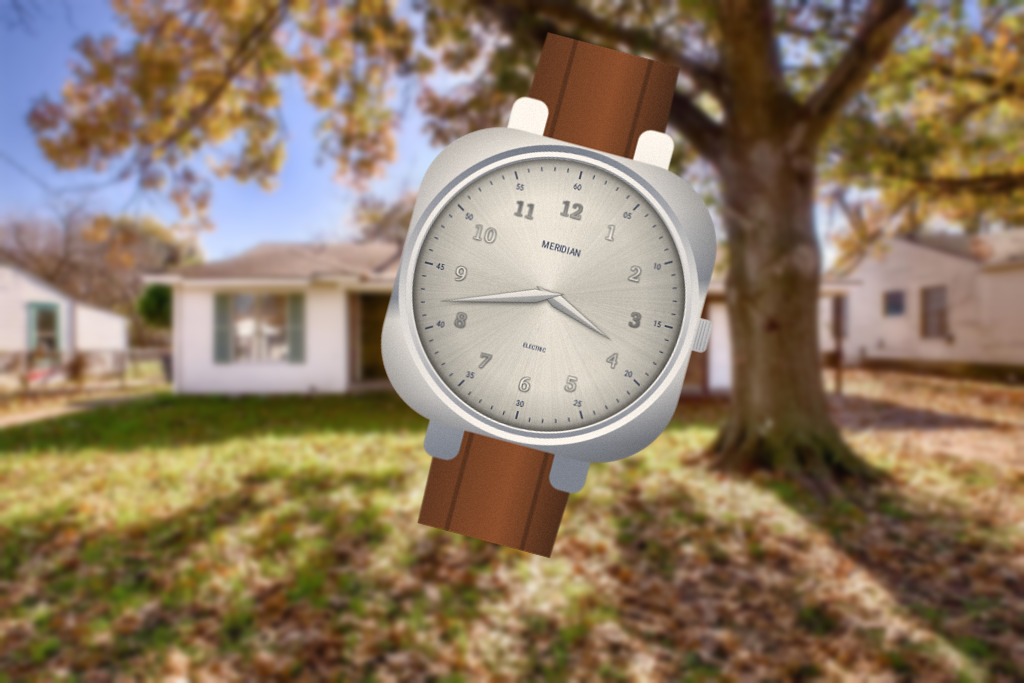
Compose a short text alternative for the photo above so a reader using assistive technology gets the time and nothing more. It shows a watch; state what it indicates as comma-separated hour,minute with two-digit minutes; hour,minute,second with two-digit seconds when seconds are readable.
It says 3,42
